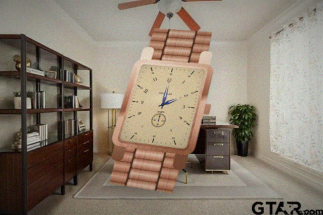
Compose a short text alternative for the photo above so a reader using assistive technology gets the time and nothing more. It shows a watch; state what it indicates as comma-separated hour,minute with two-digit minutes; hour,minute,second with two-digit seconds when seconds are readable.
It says 2,00
